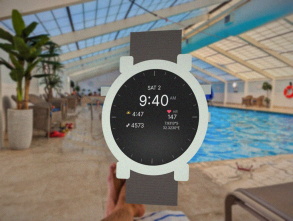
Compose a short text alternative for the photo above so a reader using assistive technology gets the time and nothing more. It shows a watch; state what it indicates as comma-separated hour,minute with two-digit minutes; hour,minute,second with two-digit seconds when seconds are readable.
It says 9,40
